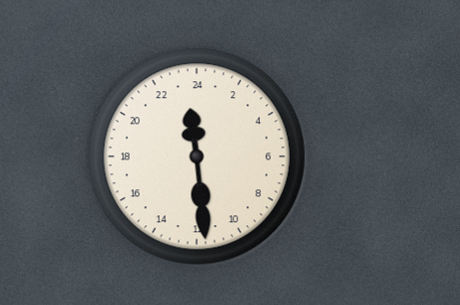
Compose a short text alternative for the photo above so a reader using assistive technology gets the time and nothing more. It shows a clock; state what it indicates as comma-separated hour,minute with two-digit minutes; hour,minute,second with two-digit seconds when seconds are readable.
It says 23,29
